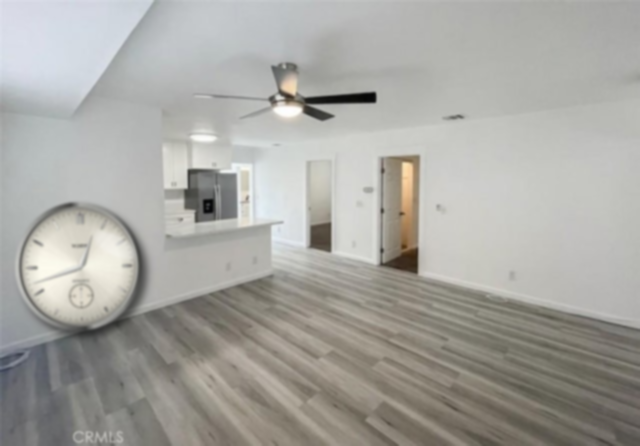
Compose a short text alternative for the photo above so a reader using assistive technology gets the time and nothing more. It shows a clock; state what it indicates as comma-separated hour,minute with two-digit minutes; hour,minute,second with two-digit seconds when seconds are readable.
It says 12,42
